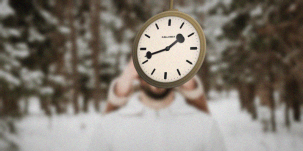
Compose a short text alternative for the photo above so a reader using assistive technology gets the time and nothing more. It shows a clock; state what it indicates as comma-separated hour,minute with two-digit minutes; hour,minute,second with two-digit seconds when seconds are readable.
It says 1,42
